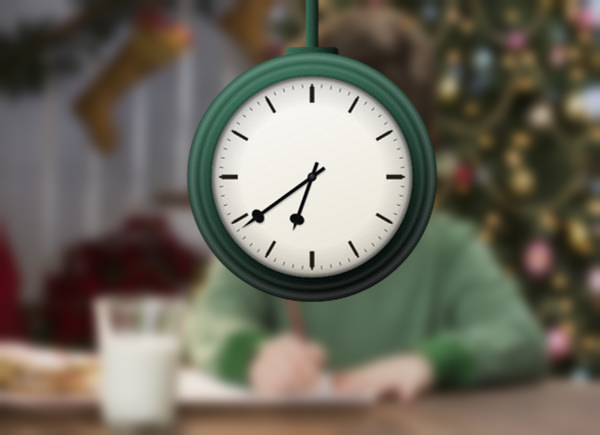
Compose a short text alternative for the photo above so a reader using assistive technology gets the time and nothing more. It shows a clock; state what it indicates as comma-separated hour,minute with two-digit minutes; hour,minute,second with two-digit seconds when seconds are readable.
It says 6,39
